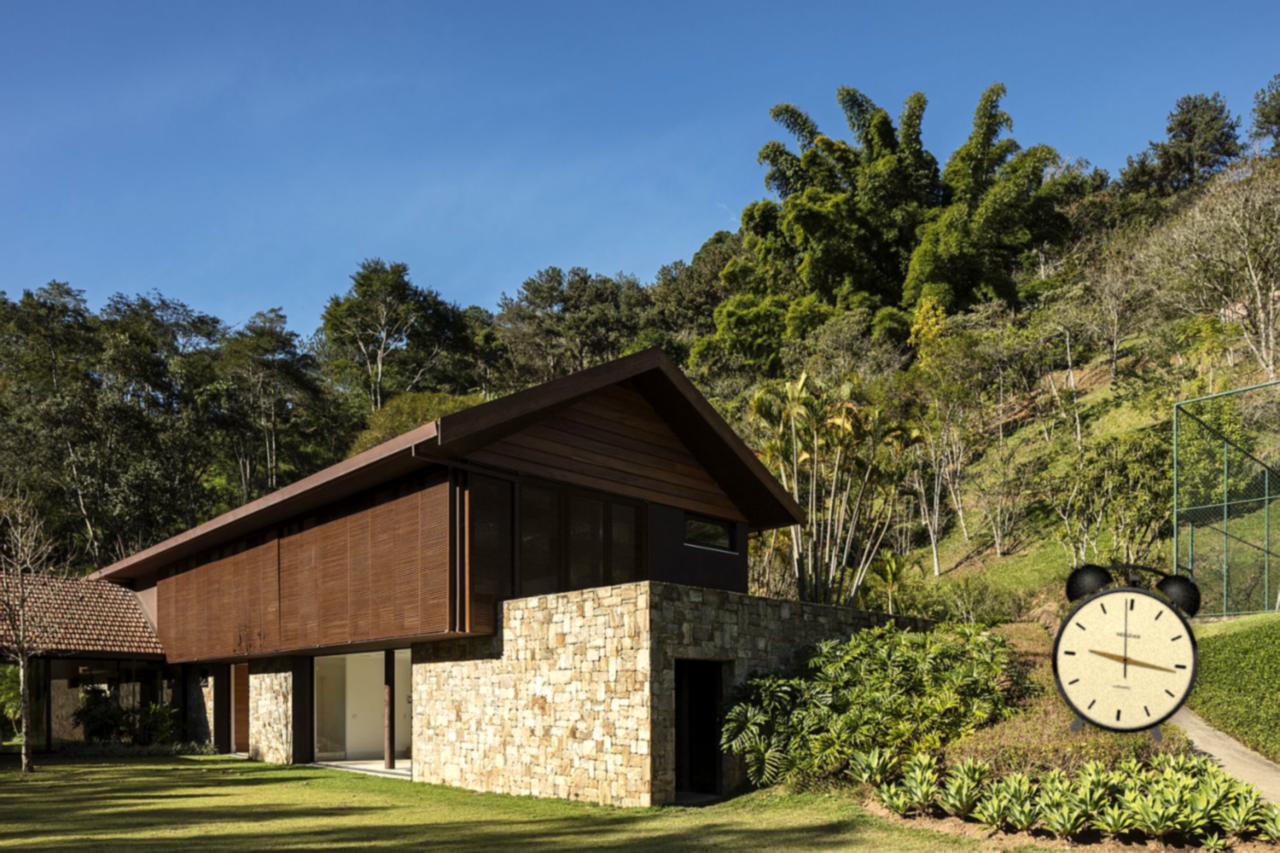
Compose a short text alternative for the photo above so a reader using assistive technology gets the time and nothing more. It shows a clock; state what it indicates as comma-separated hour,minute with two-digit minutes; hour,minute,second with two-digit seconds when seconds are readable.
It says 9,15,59
